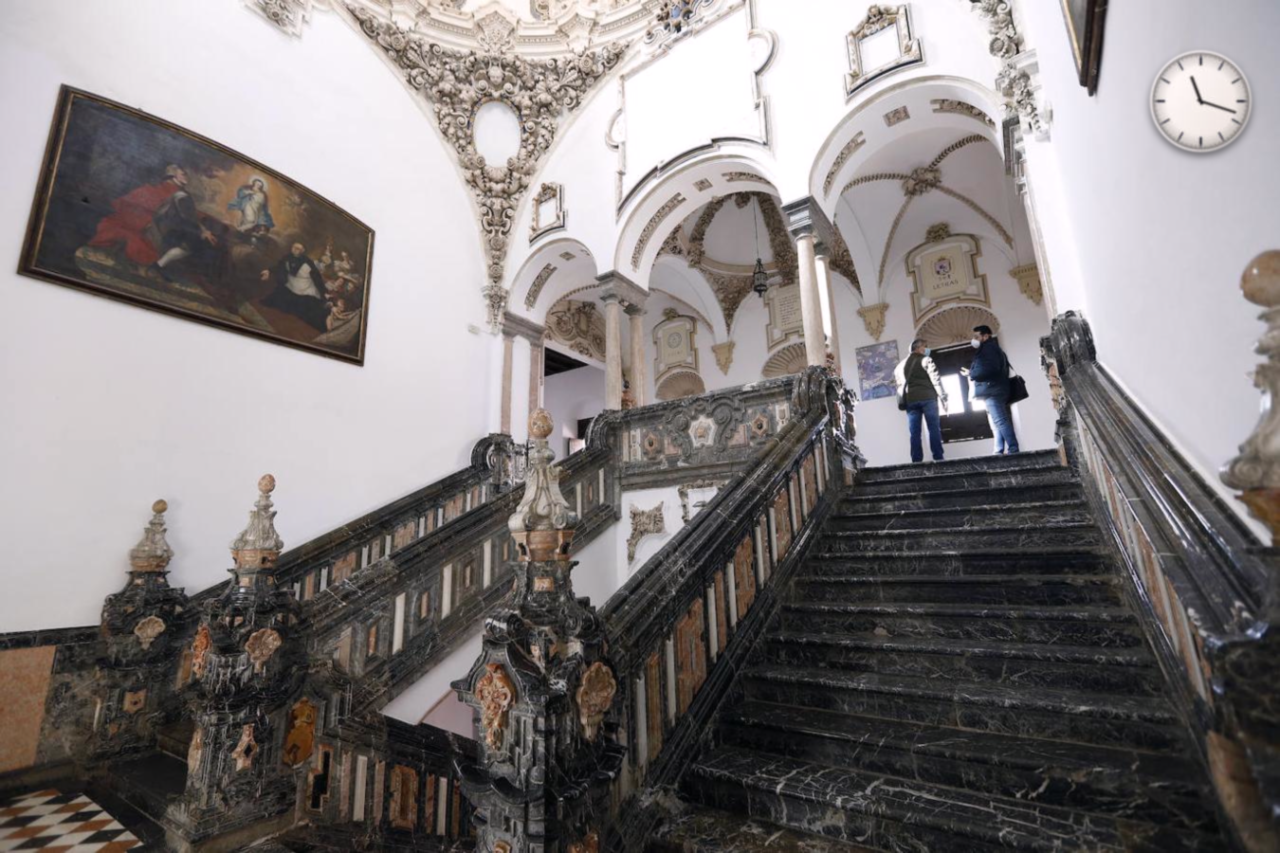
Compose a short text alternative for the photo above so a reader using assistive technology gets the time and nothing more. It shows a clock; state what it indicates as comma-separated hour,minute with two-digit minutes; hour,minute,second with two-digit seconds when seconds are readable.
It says 11,18
